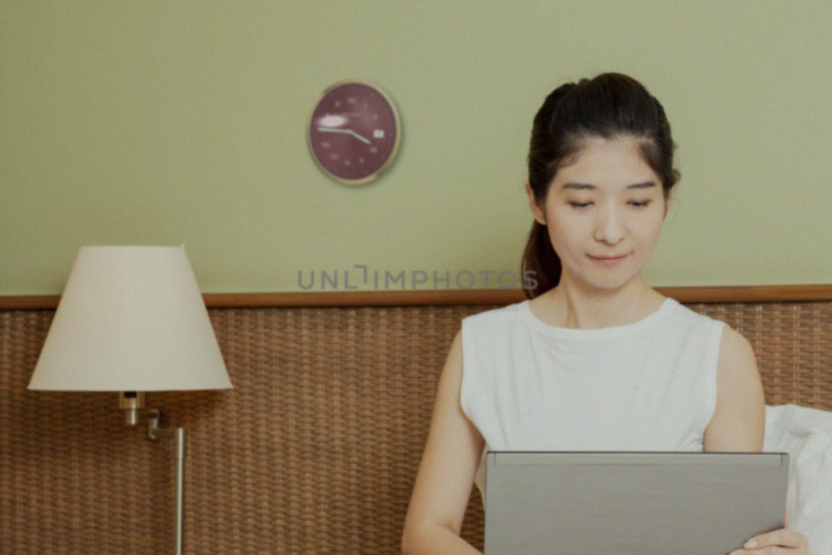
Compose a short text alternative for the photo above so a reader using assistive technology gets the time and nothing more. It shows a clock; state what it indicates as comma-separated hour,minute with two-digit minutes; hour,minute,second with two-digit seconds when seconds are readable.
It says 3,45
